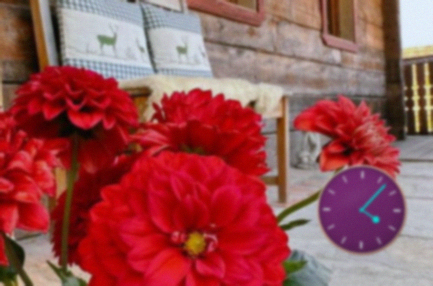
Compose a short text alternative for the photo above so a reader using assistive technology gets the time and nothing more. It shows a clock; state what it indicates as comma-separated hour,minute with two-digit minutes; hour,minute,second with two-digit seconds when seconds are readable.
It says 4,07
